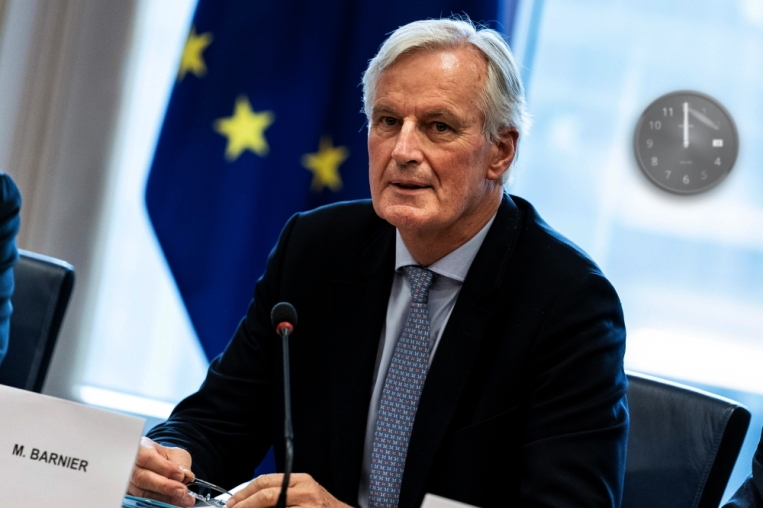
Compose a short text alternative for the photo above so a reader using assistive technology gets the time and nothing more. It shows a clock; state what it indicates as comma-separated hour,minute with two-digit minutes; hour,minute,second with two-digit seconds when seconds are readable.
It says 12,00
